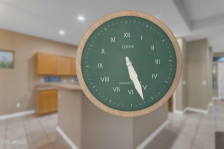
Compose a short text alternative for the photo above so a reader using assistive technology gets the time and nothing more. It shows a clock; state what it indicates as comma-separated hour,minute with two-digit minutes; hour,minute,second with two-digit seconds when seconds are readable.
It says 5,27
